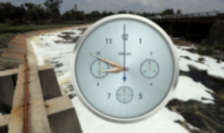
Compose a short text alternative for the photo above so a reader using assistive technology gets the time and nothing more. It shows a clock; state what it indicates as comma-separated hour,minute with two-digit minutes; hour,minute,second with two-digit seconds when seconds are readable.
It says 8,49
